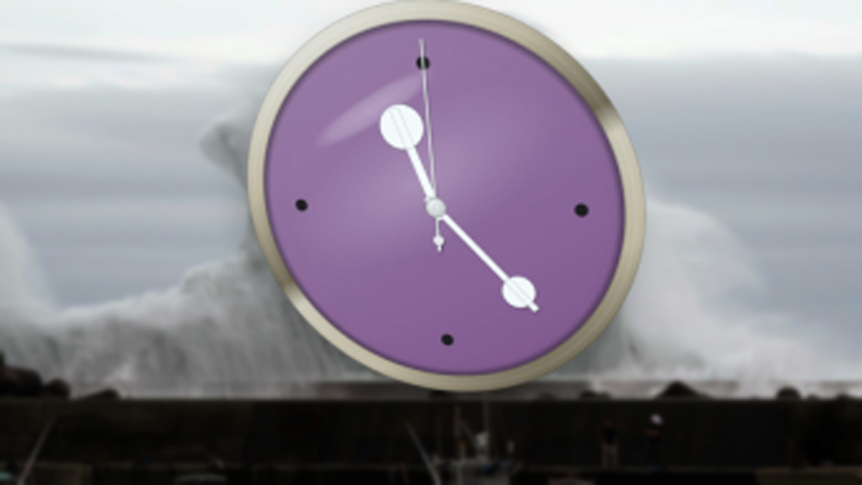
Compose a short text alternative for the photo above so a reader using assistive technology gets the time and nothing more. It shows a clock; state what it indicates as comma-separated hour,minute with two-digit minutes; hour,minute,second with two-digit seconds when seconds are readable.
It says 11,23,00
